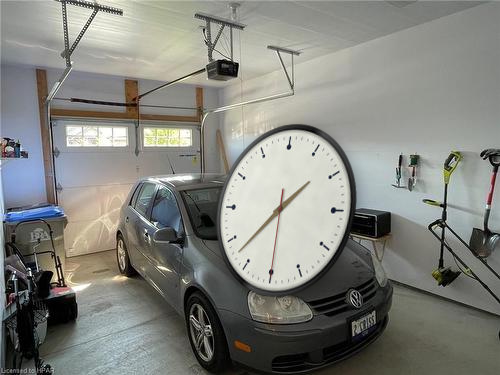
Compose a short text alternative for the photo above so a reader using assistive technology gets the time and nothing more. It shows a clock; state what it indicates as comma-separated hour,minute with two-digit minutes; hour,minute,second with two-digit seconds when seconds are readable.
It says 1,37,30
